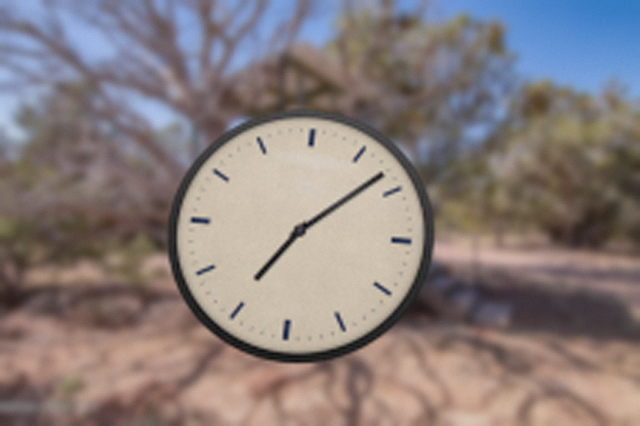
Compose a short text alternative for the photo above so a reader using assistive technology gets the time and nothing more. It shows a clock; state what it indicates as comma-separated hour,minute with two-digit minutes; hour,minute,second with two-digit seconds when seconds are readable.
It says 7,08
